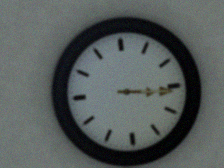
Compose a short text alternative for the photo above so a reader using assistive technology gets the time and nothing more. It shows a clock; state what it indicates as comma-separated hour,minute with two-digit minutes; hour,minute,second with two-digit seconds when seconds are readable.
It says 3,16
